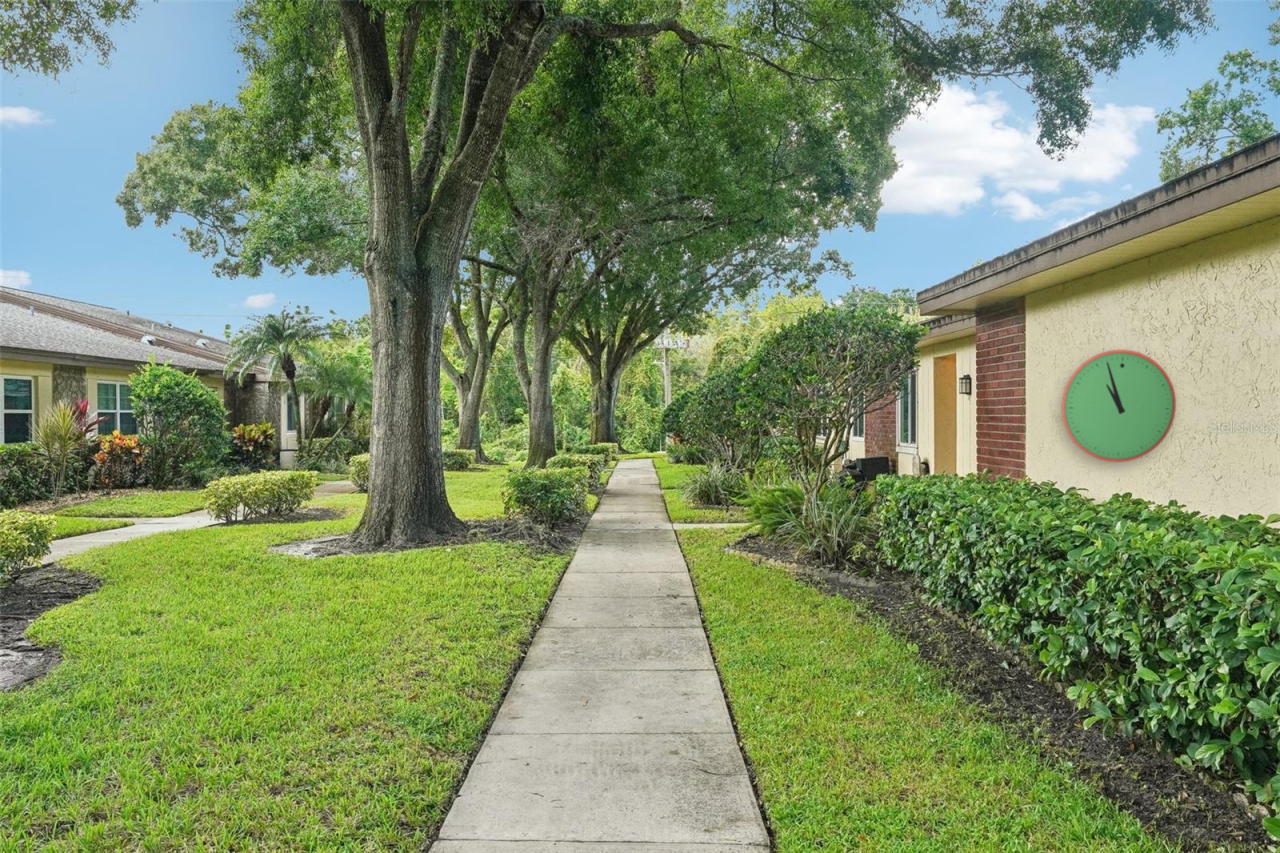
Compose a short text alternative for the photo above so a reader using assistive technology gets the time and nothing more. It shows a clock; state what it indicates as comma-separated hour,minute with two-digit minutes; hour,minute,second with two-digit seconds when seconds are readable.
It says 10,57
